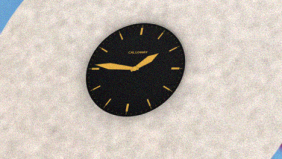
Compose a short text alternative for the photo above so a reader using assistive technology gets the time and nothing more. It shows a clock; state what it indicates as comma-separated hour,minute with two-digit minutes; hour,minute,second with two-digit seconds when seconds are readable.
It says 1,46
